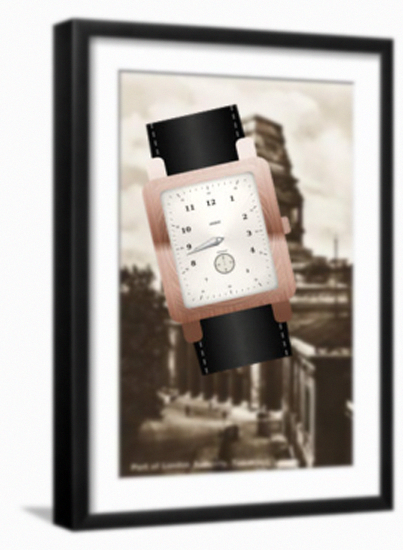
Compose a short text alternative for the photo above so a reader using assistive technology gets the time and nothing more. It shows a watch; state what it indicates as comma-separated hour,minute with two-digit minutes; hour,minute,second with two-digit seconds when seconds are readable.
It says 8,43
